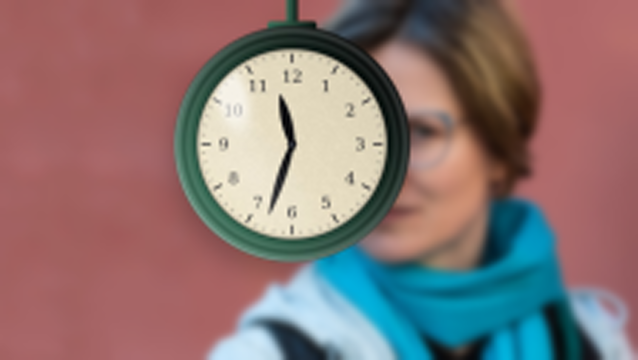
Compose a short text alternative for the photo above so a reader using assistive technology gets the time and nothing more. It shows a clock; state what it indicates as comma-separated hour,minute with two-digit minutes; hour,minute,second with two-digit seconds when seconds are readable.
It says 11,33
